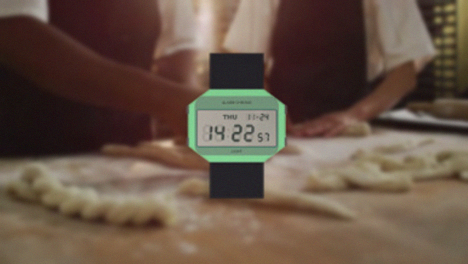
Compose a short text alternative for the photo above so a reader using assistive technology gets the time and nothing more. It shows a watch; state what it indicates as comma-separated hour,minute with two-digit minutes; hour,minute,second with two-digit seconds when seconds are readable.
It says 14,22,57
